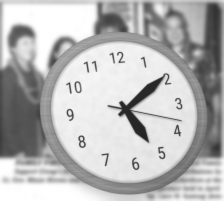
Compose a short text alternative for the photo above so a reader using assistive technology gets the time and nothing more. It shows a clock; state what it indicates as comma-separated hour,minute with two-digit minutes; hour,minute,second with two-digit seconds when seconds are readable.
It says 5,09,18
